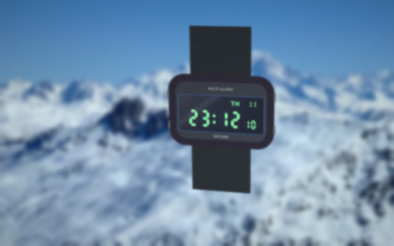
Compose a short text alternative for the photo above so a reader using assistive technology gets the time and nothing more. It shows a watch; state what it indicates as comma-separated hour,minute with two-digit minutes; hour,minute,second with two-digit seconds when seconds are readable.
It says 23,12
